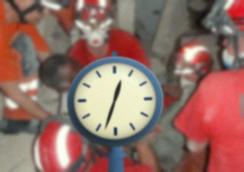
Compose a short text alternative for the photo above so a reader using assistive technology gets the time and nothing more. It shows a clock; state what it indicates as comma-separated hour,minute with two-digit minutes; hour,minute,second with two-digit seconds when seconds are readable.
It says 12,33
